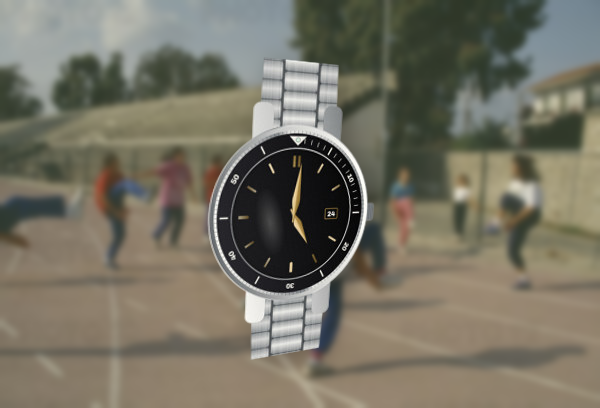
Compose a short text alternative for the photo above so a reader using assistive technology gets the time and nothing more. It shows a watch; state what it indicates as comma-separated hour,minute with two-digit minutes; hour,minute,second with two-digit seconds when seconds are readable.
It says 5,01
